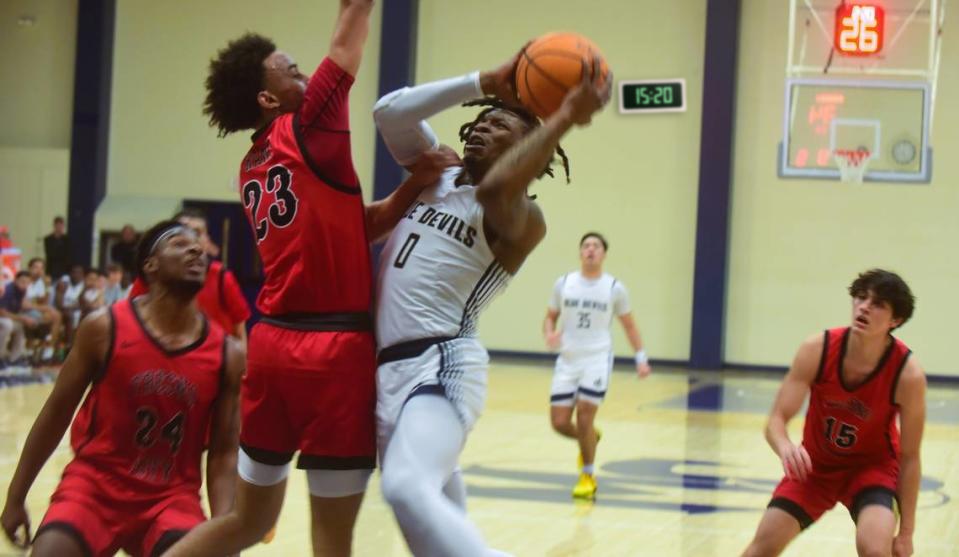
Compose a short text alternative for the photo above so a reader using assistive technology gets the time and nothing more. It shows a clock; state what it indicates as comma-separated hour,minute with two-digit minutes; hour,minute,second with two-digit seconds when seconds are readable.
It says 15,20
